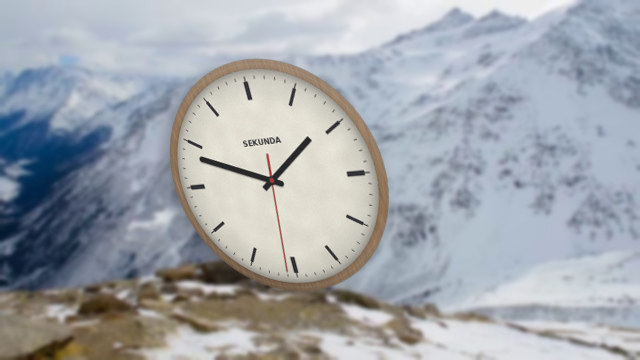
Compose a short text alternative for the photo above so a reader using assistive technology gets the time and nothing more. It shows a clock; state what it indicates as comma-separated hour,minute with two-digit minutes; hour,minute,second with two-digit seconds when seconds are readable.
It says 1,48,31
